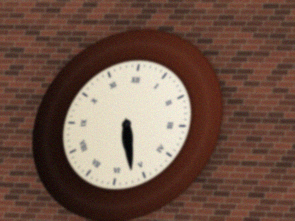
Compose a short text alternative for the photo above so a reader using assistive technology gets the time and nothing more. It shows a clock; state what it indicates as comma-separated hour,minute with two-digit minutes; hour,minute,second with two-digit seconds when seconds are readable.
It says 5,27
